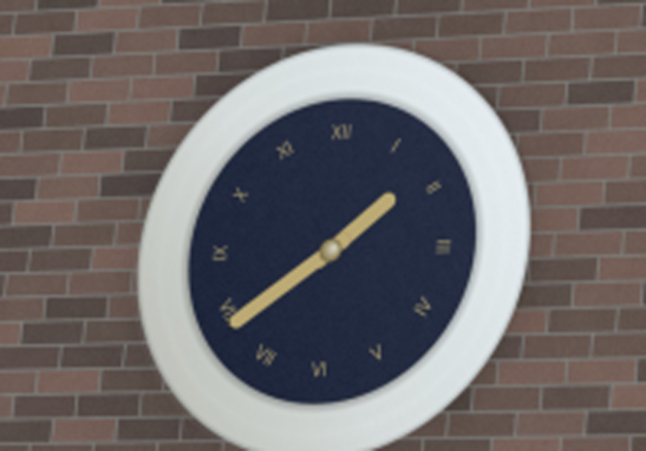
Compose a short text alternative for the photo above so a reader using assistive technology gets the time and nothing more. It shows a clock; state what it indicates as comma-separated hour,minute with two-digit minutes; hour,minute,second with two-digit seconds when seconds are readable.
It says 1,39
